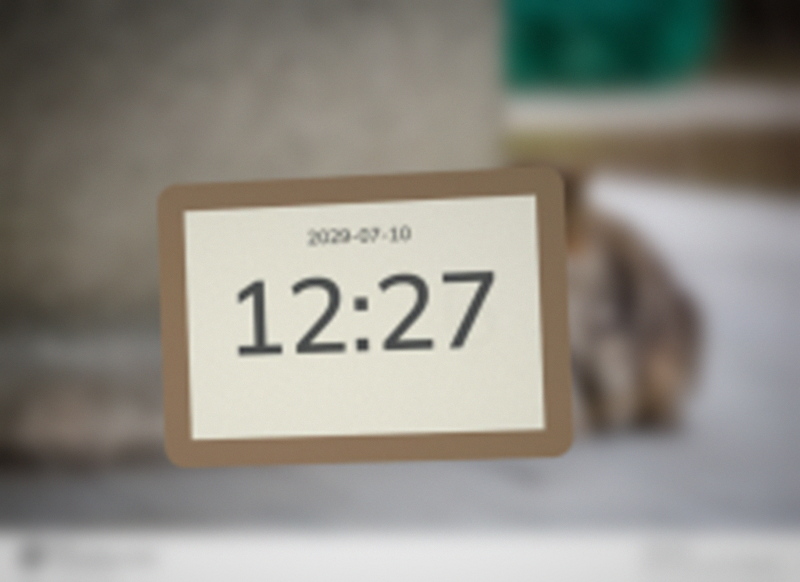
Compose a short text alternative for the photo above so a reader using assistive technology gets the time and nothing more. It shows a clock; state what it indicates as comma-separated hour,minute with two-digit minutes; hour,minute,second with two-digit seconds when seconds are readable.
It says 12,27
